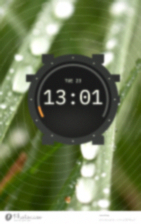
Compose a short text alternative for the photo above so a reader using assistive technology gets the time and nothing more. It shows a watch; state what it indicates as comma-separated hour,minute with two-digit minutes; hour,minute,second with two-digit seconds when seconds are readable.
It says 13,01
